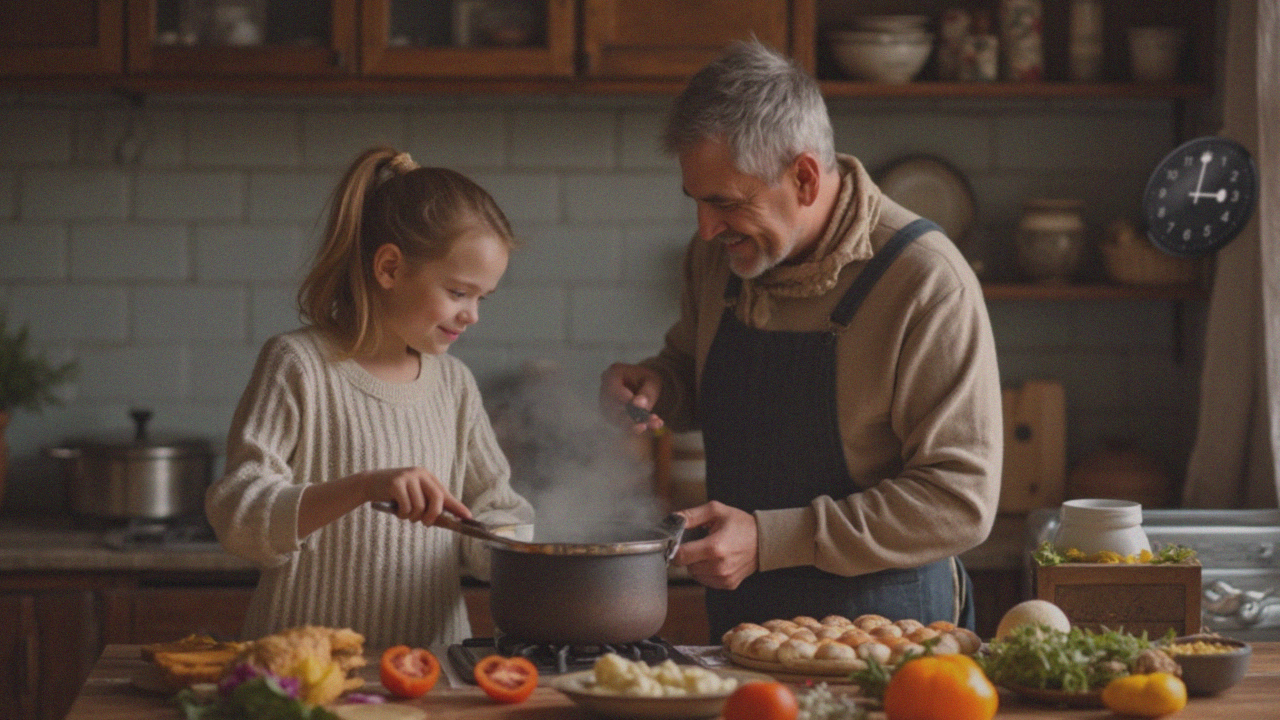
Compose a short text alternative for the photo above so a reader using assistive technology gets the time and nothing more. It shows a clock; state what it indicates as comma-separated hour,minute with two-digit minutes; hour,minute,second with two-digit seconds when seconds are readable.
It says 3,00
